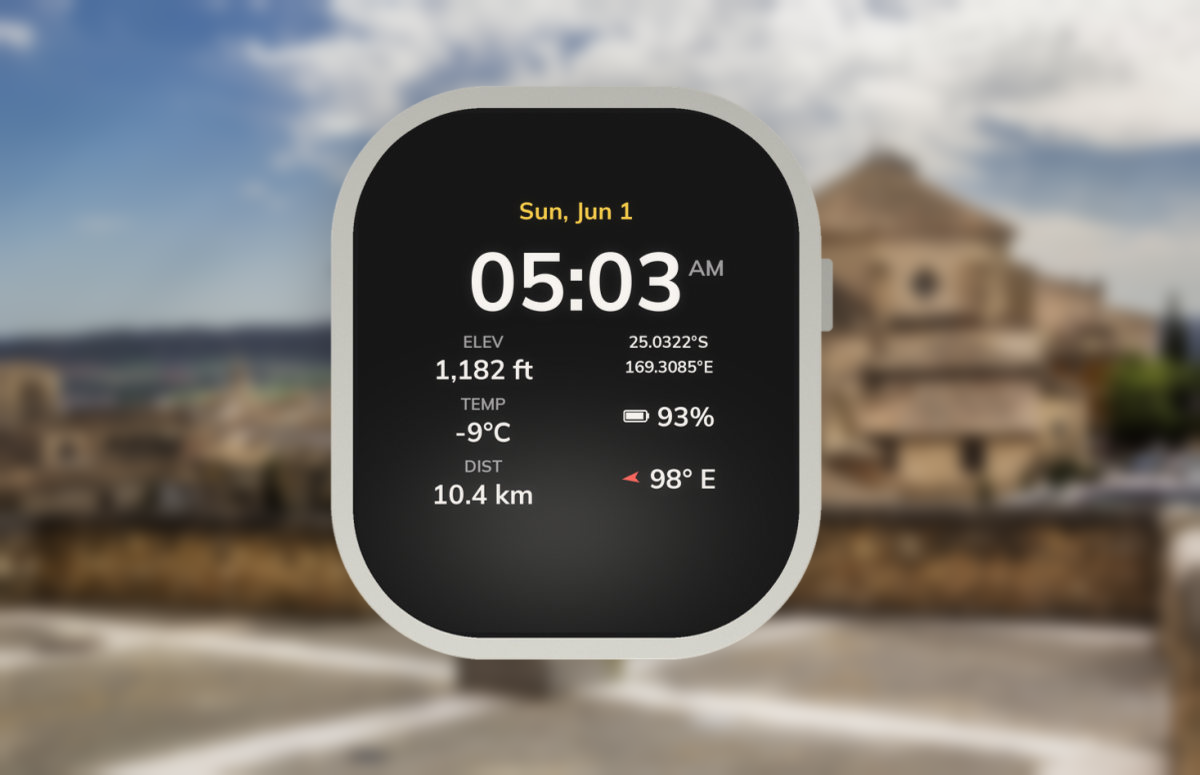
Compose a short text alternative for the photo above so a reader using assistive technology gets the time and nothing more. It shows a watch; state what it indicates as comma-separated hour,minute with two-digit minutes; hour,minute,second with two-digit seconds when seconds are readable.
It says 5,03
